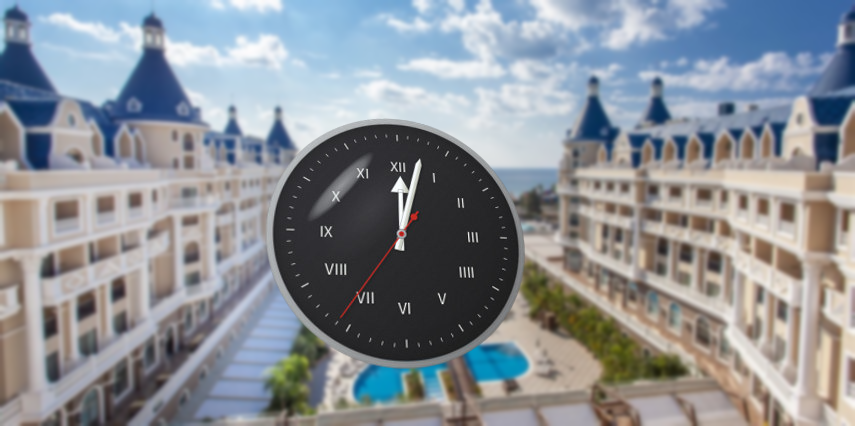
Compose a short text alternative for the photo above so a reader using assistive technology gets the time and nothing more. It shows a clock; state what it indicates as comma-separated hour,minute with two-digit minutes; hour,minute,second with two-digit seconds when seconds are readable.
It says 12,02,36
